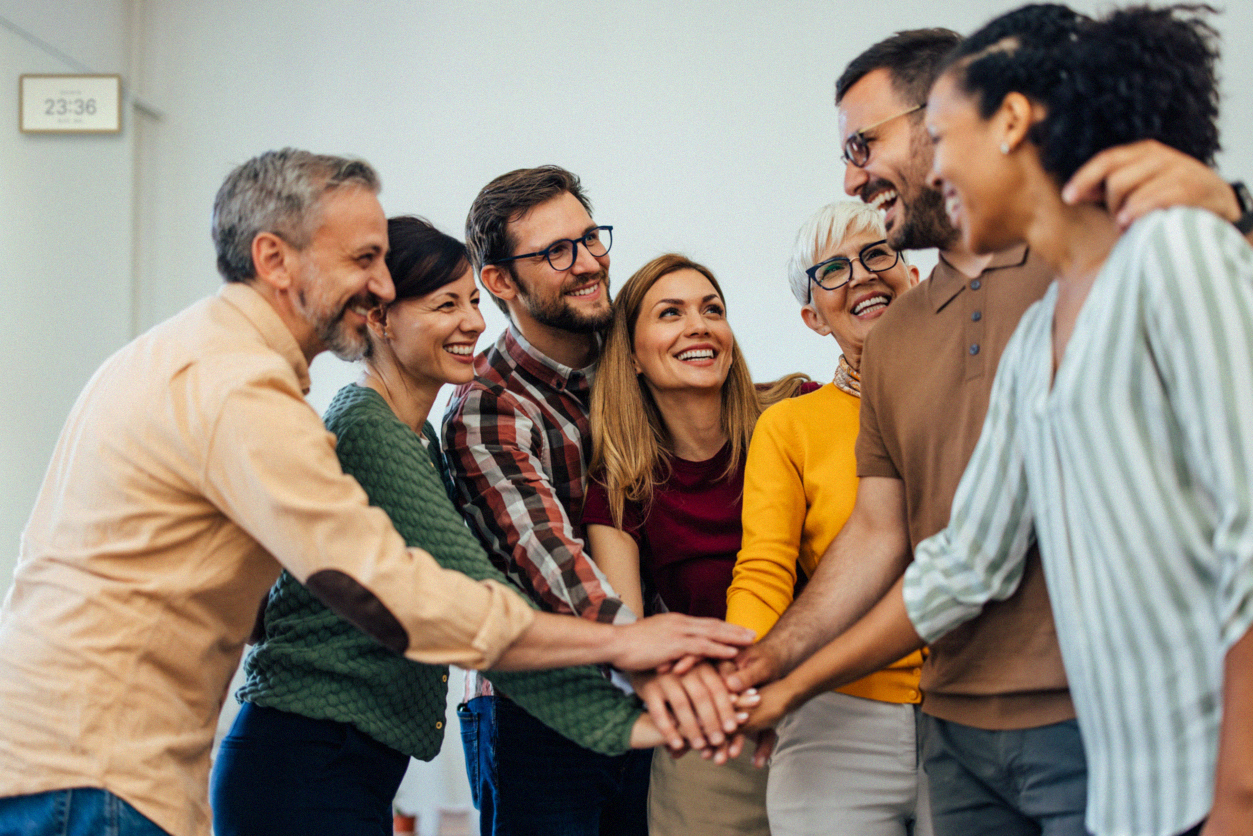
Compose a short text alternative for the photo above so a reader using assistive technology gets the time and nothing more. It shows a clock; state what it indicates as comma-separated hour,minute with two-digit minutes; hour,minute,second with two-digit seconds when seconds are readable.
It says 23,36
